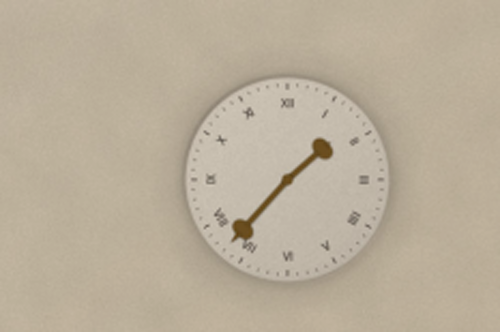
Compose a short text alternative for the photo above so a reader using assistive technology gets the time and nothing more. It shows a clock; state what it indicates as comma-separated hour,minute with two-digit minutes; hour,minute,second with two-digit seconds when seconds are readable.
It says 1,37
